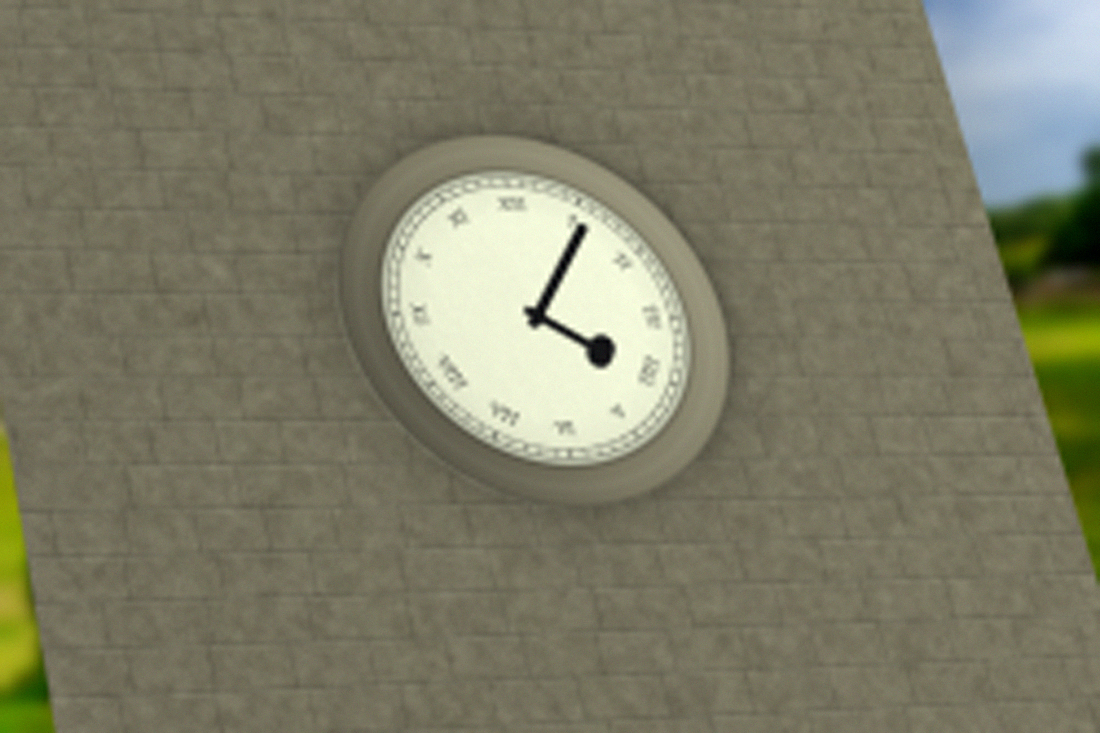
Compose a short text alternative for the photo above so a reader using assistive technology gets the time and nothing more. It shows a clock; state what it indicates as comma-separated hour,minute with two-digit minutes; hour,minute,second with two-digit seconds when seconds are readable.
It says 4,06
